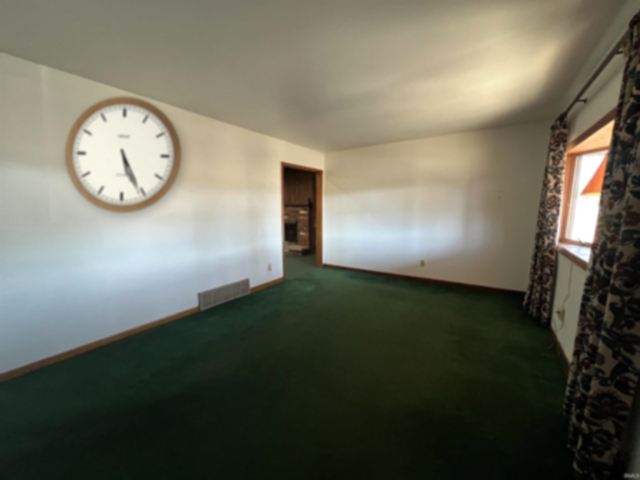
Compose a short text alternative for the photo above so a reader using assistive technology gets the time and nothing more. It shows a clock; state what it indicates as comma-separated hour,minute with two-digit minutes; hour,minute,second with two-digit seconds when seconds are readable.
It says 5,26
